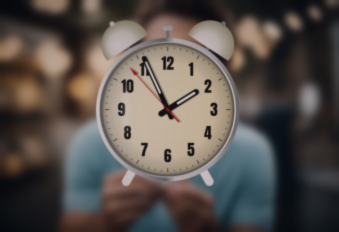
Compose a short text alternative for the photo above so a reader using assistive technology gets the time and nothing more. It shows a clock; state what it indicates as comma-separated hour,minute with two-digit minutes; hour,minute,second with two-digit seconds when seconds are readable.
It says 1,55,53
